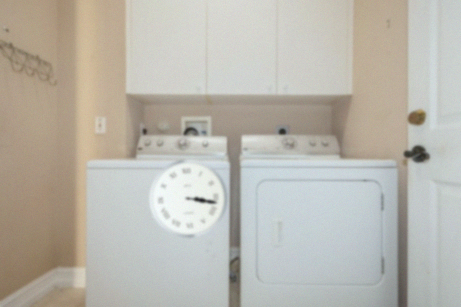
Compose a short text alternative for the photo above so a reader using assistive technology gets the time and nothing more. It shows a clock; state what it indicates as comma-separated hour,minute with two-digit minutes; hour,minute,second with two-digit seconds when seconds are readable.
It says 3,17
